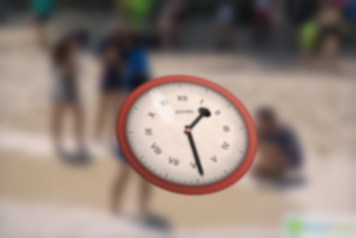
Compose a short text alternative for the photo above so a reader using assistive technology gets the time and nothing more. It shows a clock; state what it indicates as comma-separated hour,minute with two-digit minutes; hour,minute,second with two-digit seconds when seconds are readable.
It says 1,29
